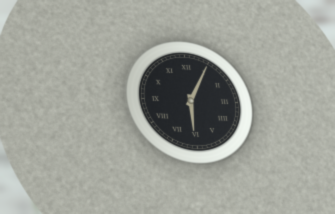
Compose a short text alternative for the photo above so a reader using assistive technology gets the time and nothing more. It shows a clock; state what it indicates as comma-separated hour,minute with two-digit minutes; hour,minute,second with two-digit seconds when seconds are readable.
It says 6,05
